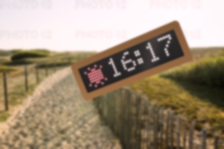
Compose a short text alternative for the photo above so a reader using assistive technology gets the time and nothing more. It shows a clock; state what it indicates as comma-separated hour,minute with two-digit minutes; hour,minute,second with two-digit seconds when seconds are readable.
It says 16,17
